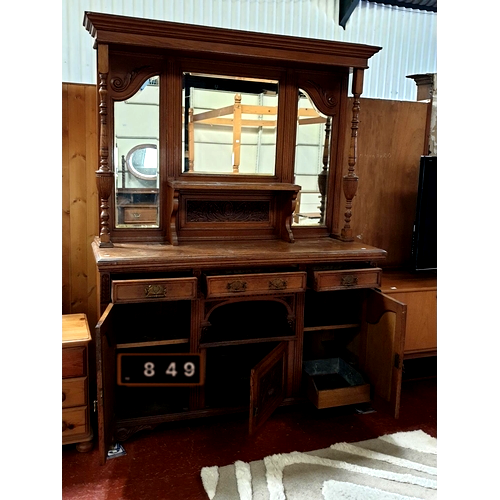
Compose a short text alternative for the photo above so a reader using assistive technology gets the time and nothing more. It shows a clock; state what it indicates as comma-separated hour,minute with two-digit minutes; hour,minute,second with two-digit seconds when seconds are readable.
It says 8,49
